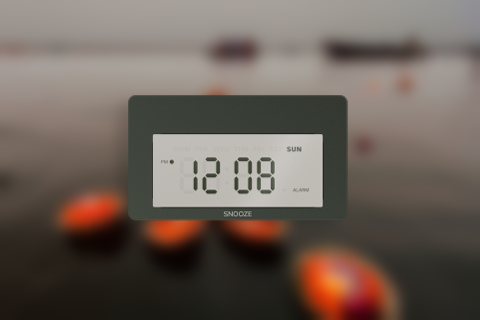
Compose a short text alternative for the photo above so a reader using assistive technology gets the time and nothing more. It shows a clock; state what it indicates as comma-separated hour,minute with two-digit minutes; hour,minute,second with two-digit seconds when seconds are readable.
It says 12,08
